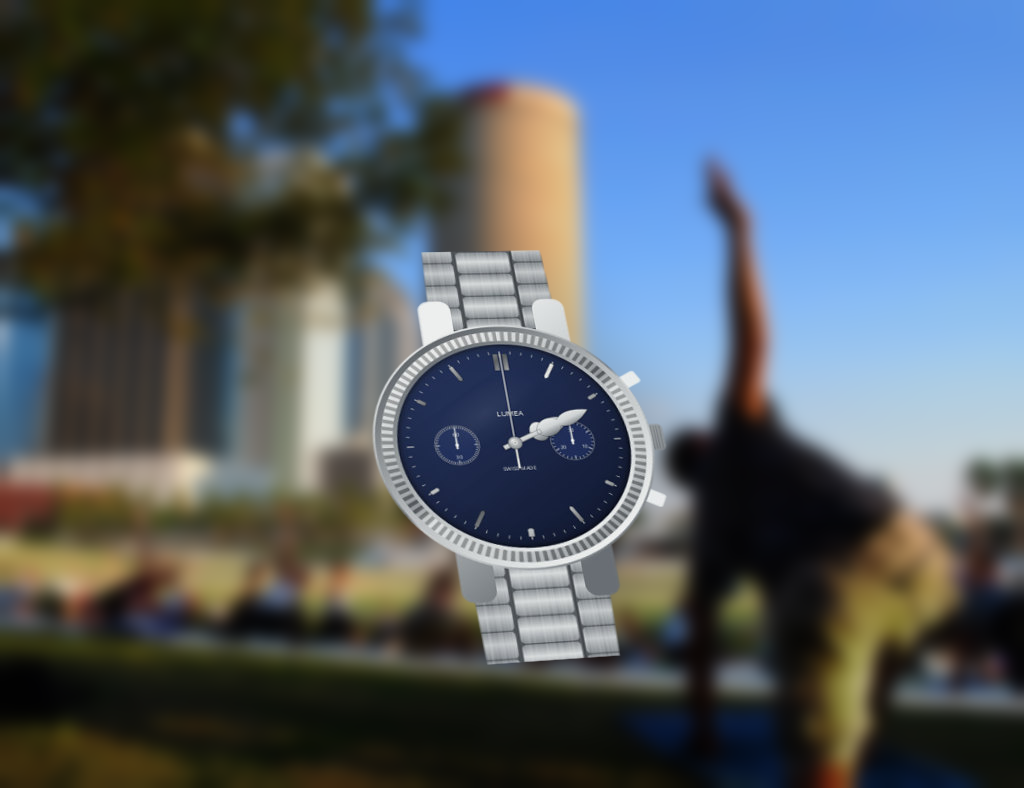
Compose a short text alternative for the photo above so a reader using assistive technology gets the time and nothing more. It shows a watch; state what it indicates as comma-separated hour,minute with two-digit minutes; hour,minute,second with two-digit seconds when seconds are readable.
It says 2,11
